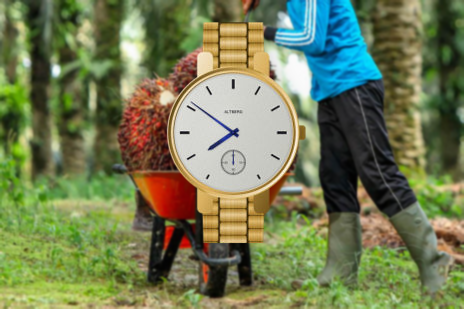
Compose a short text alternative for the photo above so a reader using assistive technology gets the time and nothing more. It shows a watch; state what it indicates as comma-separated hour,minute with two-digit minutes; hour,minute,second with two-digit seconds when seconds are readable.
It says 7,51
